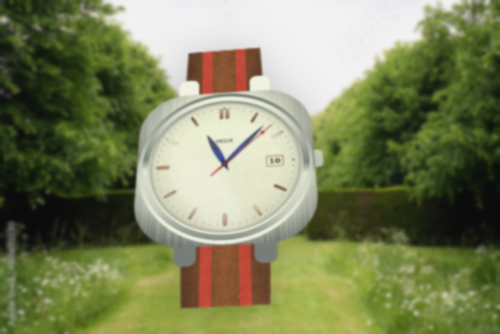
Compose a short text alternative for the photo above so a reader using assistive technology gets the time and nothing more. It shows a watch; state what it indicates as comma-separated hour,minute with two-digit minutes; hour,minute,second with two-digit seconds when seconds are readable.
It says 11,07,08
